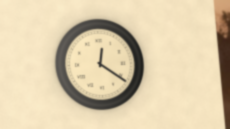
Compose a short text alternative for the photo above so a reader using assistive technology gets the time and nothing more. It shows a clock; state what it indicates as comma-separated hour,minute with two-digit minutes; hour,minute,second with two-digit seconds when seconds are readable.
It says 12,21
